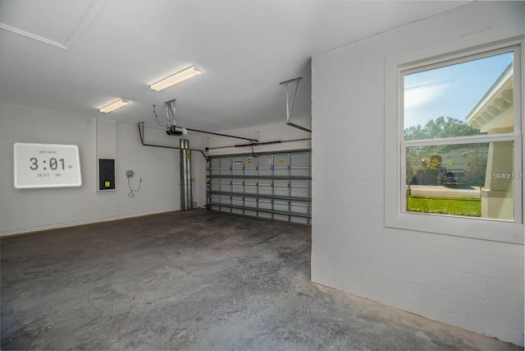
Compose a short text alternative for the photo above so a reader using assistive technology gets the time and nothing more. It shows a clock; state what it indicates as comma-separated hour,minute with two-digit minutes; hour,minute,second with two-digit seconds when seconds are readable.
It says 3,01
